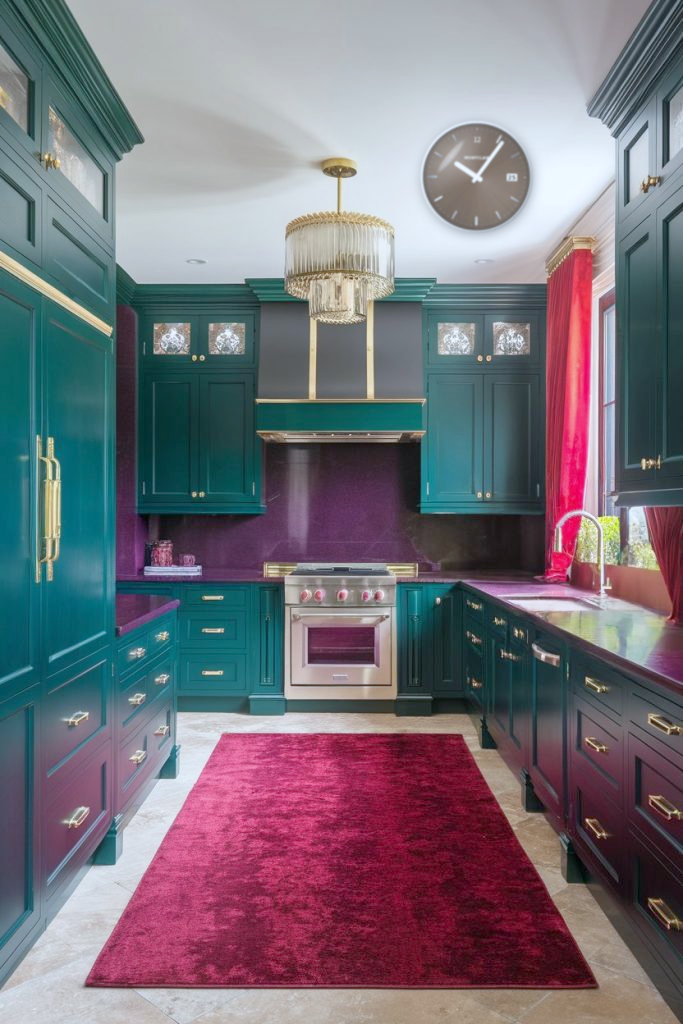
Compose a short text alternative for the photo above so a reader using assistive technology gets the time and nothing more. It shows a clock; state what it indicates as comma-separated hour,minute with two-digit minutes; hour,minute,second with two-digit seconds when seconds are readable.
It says 10,06
